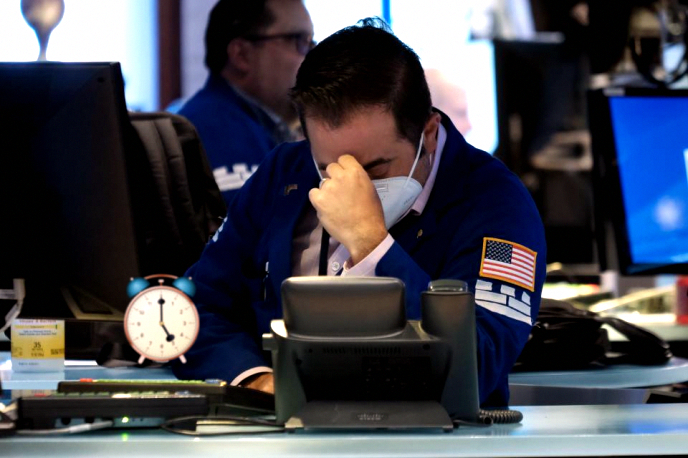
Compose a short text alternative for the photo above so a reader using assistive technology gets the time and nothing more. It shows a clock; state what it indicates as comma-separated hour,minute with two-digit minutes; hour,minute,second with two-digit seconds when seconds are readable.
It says 5,00
